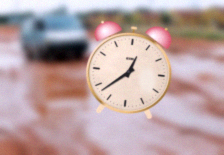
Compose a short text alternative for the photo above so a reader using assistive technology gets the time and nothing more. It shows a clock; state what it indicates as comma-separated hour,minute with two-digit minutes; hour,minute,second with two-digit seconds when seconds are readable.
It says 12,38
